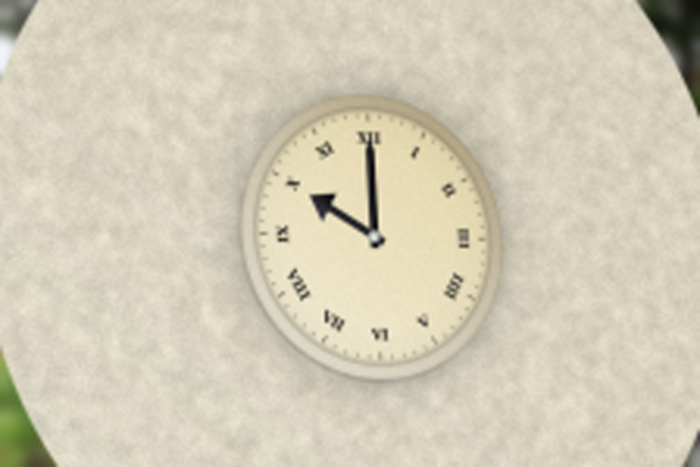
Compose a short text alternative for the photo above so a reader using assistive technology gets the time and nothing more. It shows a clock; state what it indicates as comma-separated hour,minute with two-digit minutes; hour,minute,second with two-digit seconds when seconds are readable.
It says 10,00
